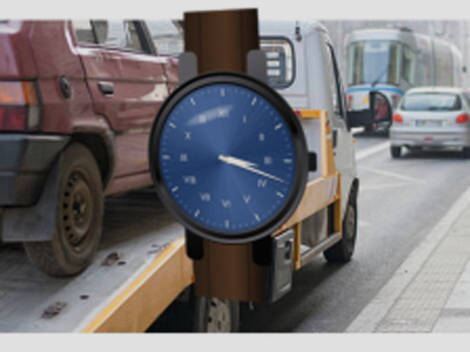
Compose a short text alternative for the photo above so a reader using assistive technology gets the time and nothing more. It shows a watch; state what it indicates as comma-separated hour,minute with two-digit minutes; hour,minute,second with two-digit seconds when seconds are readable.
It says 3,18
